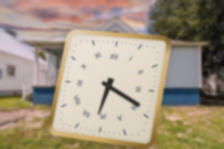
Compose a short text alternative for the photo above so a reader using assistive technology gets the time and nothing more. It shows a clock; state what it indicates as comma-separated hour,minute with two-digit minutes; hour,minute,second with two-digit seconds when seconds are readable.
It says 6,19
